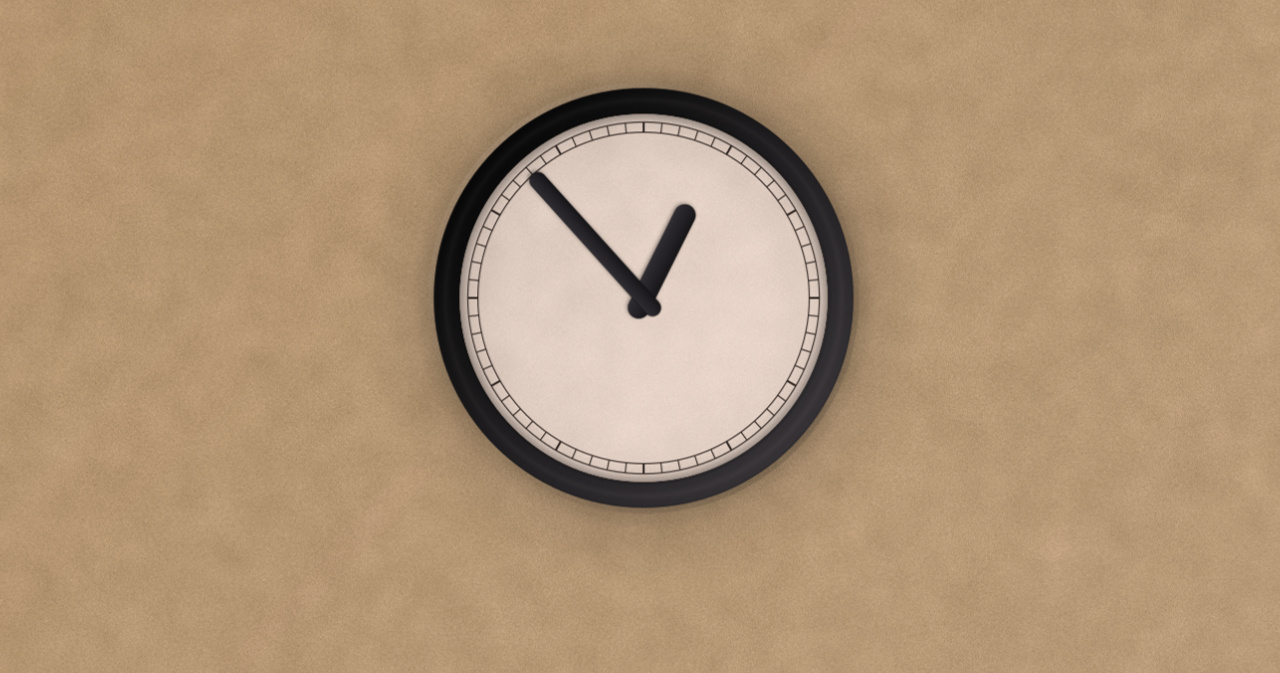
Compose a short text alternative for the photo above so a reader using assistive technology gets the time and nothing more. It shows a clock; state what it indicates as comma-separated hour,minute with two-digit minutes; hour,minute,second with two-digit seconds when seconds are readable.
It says 12,53
